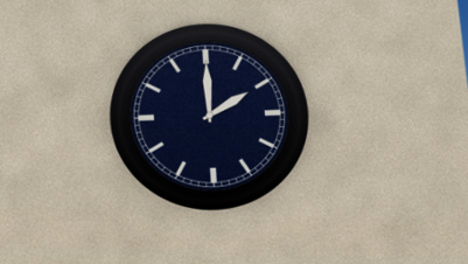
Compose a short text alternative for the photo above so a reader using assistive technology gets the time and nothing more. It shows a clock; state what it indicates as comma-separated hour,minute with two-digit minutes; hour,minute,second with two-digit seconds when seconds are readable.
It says 2,00
